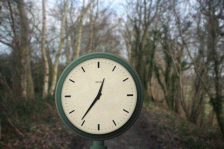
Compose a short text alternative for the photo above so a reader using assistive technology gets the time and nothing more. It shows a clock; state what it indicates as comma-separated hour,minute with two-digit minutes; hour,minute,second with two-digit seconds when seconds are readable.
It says 12,36
